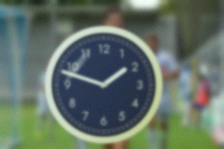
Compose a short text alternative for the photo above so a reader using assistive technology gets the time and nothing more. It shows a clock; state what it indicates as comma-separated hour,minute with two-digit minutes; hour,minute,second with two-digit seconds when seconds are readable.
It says 1,48
